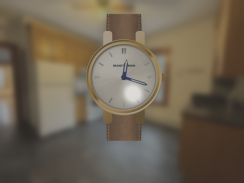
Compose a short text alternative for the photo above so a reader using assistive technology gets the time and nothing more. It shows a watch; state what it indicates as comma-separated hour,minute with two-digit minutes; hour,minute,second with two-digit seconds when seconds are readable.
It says 12,18
